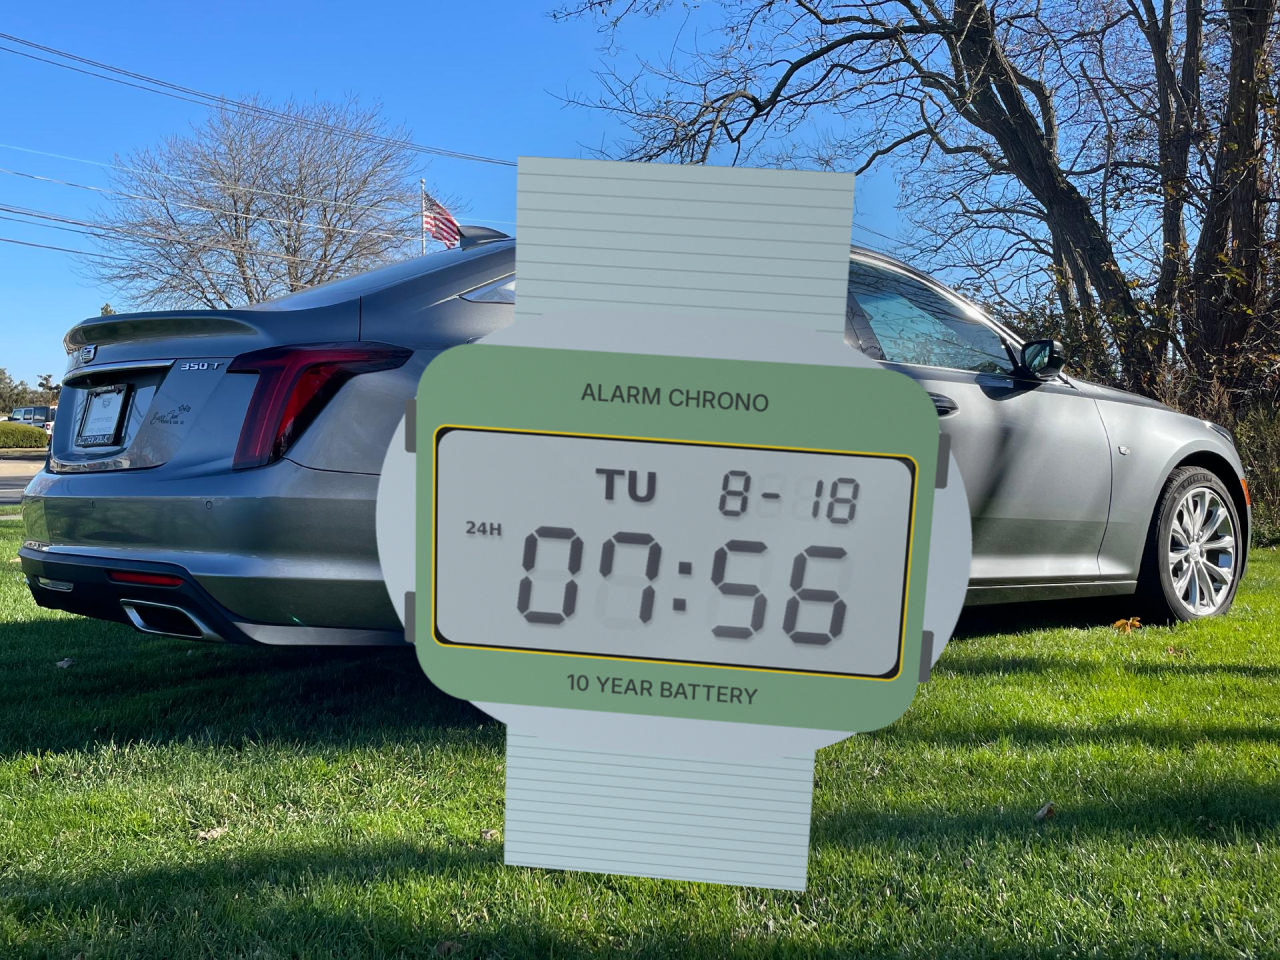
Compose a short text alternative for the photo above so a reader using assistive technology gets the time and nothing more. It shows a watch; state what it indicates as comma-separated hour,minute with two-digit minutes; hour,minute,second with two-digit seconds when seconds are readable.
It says 7,56
